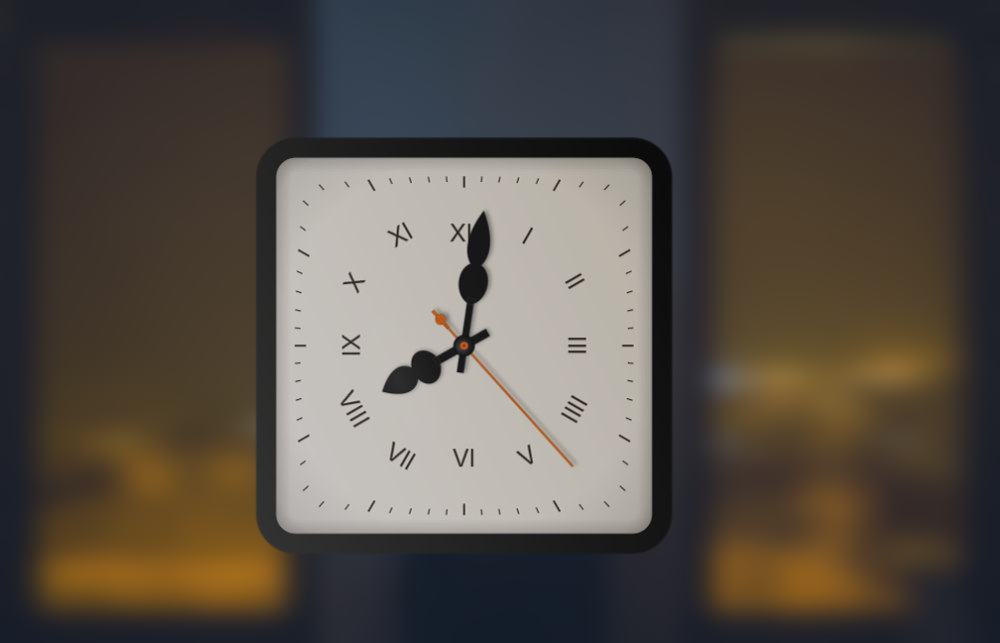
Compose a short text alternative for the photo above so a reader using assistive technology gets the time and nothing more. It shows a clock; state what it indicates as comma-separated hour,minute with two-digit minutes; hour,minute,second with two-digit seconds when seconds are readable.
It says 8,01,23
